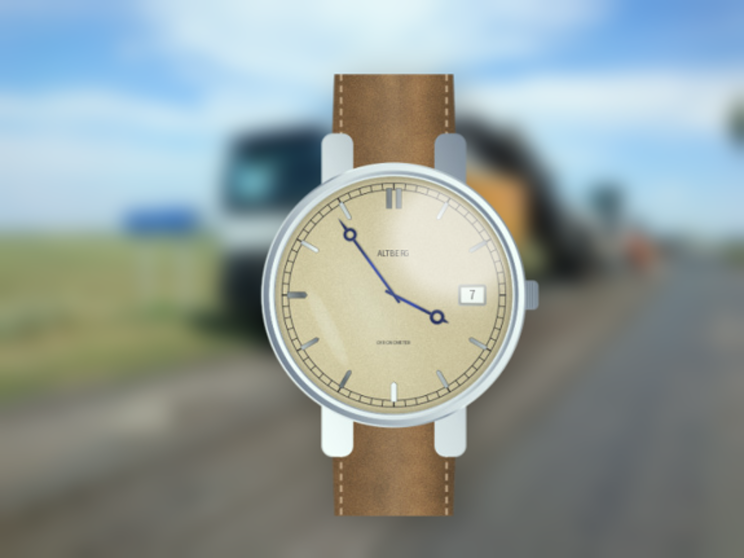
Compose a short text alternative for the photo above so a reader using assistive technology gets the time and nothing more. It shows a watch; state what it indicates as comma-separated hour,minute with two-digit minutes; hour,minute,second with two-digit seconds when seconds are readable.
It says 3,54
